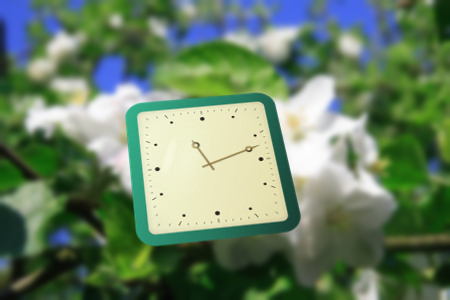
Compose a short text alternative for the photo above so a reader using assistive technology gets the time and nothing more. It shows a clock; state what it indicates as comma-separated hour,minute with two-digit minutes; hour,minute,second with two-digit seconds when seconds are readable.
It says 11,12
